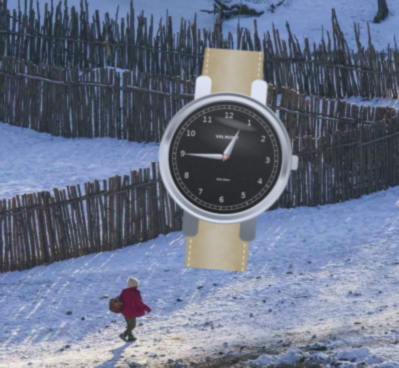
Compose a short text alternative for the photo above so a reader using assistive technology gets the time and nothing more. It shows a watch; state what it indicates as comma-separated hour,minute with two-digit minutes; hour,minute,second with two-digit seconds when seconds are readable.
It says 12,45
